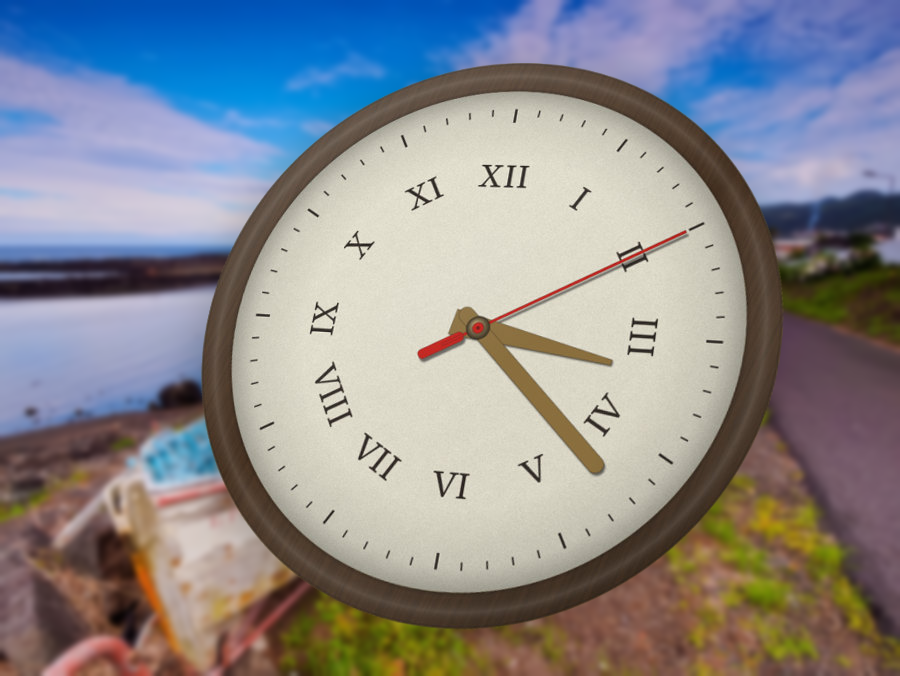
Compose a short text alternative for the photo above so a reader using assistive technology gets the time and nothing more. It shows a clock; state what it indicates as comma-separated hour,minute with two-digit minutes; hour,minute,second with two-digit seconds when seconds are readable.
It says 3,22,10
